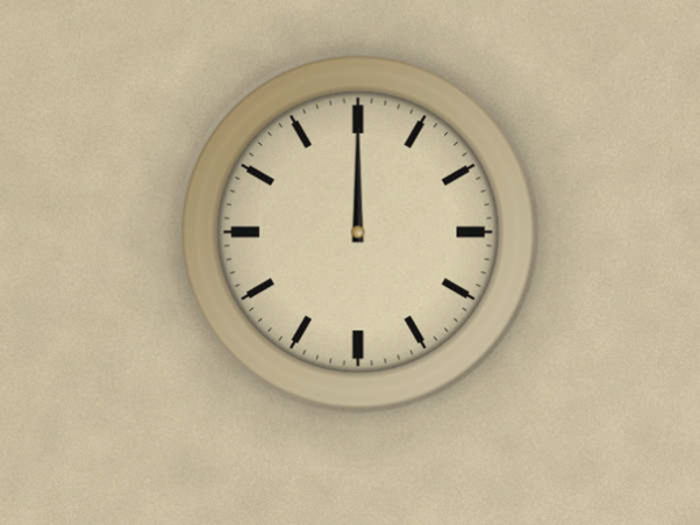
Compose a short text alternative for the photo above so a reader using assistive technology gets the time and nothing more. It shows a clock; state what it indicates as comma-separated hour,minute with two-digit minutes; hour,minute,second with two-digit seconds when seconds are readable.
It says 12,00
